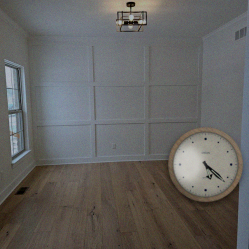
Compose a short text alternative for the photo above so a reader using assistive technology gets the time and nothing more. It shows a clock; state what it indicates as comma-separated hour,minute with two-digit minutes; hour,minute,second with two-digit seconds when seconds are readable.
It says 5,22
